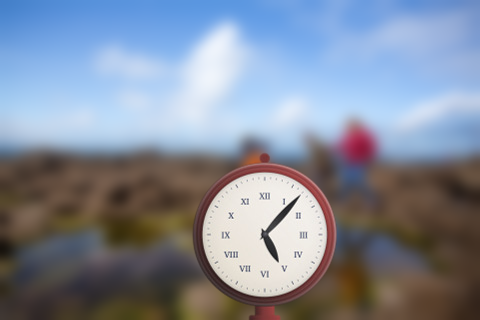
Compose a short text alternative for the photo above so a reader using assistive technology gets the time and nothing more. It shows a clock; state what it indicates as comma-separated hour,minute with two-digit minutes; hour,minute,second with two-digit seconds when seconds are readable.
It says 5,07
